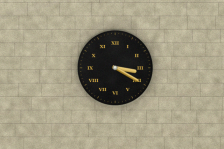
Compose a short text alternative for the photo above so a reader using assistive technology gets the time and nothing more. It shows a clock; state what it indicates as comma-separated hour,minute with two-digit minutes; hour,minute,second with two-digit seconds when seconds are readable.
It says 3,20
